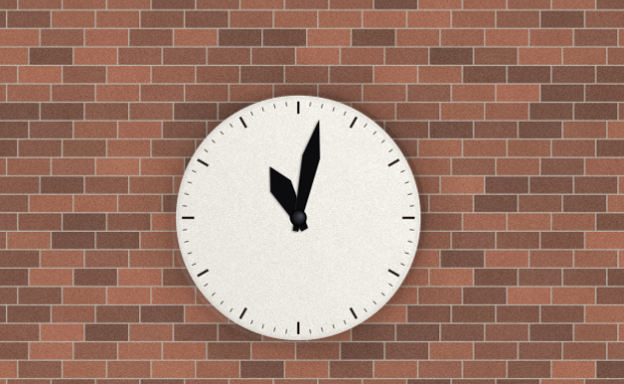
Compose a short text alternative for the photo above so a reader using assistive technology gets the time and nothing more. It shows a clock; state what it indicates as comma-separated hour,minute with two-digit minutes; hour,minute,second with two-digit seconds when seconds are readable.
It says 11,02
